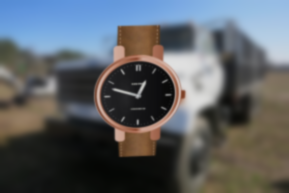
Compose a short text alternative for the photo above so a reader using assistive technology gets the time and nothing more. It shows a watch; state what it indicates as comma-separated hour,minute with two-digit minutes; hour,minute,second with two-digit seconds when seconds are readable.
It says 12,48
